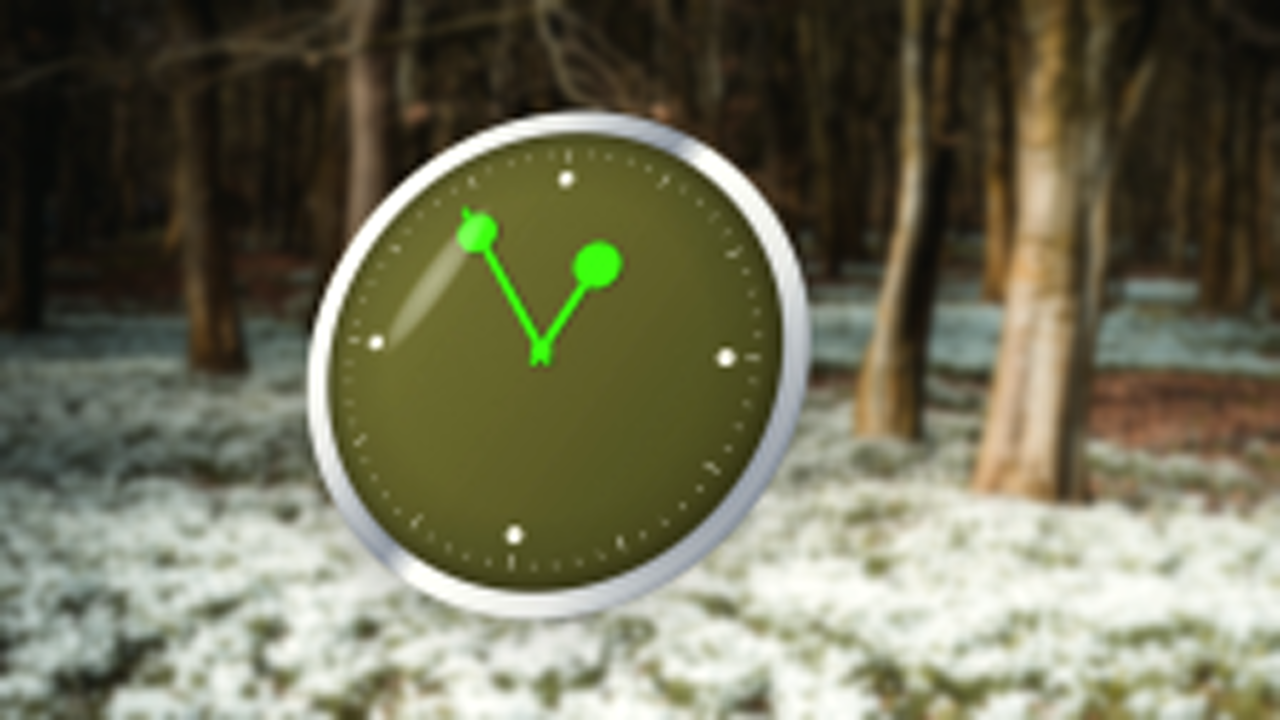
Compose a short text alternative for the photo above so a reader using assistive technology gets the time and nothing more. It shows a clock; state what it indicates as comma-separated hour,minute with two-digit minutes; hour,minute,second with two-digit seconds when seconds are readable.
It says 12,54
